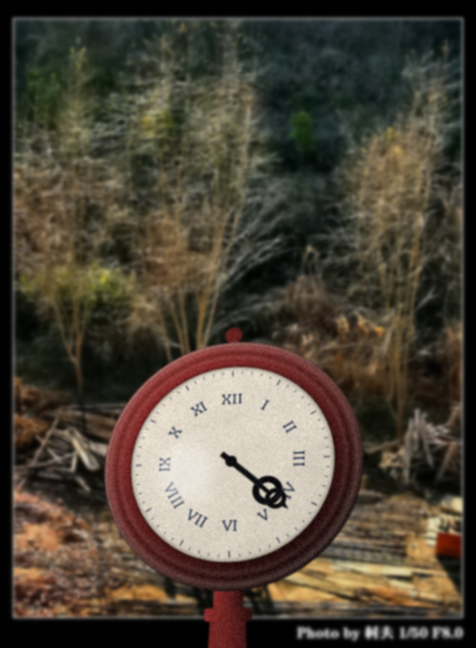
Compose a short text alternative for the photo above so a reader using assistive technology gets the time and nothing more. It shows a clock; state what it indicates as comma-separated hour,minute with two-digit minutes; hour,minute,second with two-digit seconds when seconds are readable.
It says 4,22
